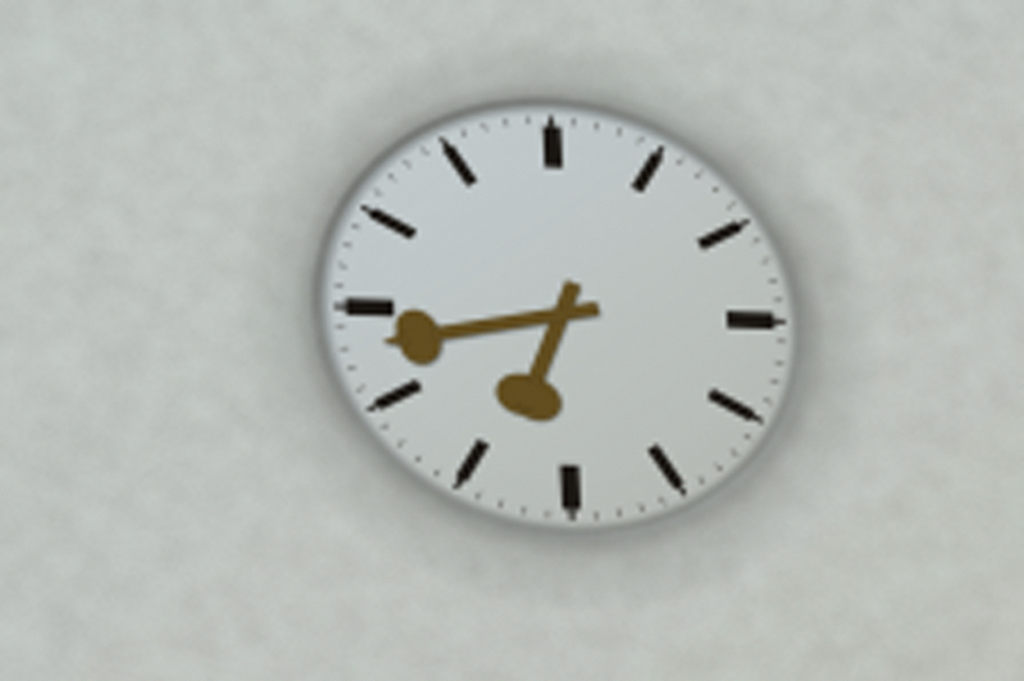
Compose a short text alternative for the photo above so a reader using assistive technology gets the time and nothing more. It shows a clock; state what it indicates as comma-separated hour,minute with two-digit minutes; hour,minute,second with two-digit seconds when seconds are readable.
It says 6,43
